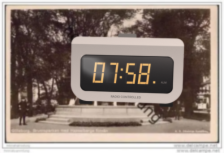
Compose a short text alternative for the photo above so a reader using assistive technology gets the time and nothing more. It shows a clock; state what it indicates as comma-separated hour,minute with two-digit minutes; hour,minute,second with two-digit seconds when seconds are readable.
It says 7,58
